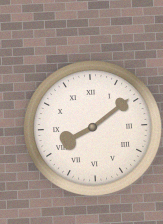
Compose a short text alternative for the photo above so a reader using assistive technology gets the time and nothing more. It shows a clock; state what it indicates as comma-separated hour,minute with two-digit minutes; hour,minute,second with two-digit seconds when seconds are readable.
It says 8,09
